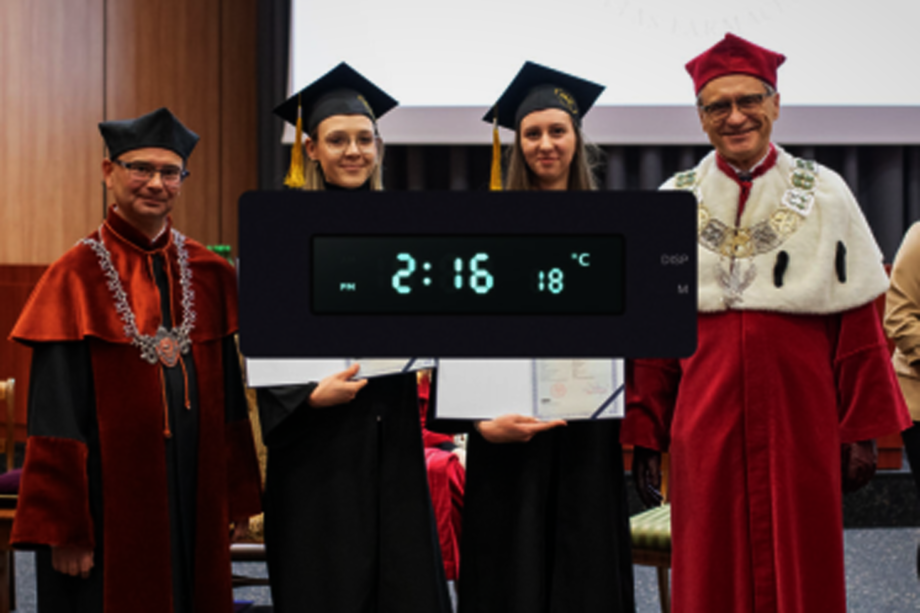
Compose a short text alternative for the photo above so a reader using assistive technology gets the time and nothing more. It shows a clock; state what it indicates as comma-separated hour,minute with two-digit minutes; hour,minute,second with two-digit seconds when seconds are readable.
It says 2,16
